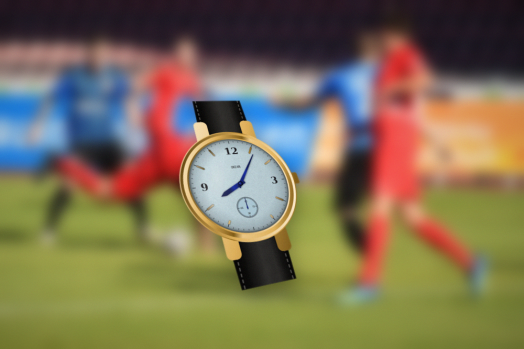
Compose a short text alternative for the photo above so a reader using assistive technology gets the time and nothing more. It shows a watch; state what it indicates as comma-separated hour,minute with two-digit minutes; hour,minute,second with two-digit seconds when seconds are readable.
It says 8,06
